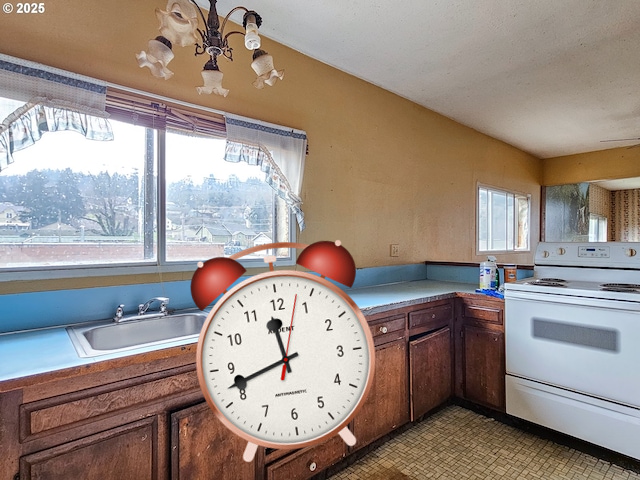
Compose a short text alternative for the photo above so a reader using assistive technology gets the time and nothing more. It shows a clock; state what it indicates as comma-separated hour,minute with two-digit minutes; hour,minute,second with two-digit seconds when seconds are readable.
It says 11,42,03
